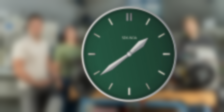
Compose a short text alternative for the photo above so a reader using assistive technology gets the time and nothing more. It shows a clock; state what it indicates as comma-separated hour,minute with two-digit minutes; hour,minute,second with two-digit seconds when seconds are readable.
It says 1,39
